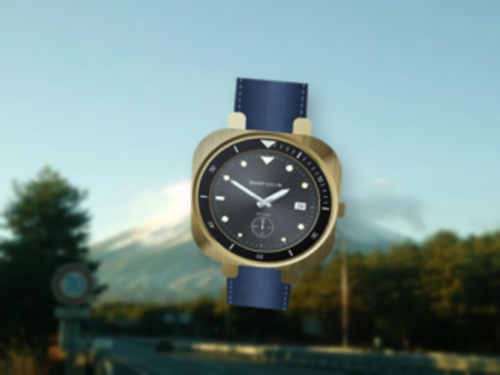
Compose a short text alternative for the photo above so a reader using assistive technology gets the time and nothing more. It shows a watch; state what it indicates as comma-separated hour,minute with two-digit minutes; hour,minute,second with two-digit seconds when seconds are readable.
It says 1,50
